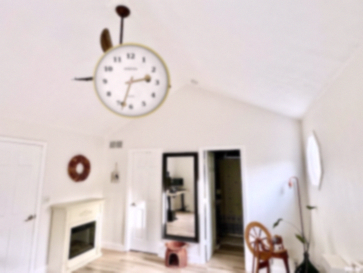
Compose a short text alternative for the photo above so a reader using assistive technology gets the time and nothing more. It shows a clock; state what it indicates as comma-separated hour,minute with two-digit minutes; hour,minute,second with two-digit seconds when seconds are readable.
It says 2,33
